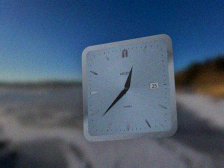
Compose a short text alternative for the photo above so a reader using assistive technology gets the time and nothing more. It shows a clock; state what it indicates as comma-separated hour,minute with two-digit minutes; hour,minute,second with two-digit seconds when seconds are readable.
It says 12,38
